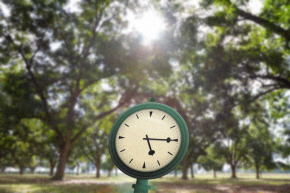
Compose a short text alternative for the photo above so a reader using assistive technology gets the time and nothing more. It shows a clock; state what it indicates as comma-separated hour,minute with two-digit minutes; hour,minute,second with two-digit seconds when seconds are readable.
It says 5,15
